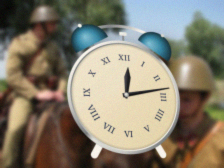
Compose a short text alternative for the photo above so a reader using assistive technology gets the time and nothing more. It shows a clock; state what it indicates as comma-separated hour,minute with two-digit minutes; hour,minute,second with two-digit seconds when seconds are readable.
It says 12,13
